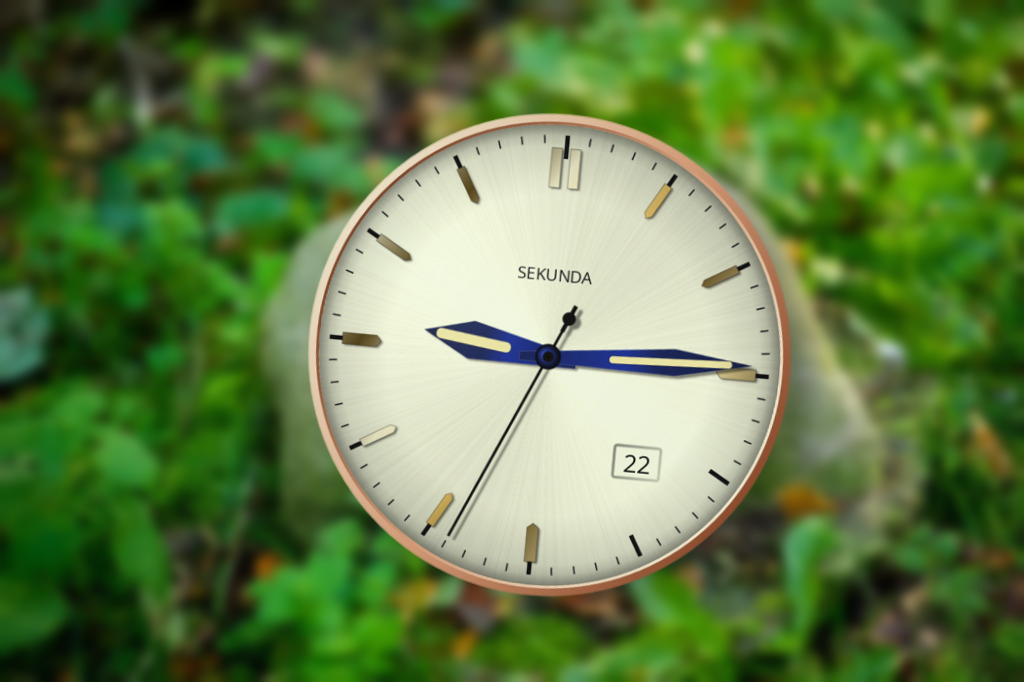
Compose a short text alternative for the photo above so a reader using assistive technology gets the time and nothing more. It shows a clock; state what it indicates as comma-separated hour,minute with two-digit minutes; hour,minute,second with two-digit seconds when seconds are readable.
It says 9,14,34
